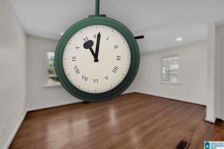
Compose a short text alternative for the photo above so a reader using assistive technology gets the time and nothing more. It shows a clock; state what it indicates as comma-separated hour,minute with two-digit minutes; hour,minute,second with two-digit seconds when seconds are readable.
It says 11,01
